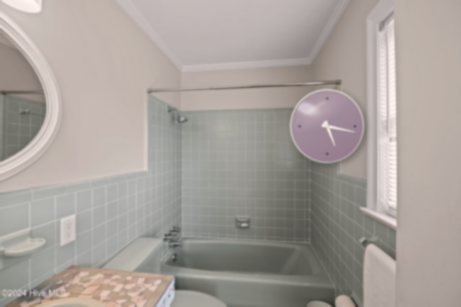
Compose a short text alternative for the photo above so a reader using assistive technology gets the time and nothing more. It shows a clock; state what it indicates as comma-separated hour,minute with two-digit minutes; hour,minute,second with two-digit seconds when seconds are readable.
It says 5,17
